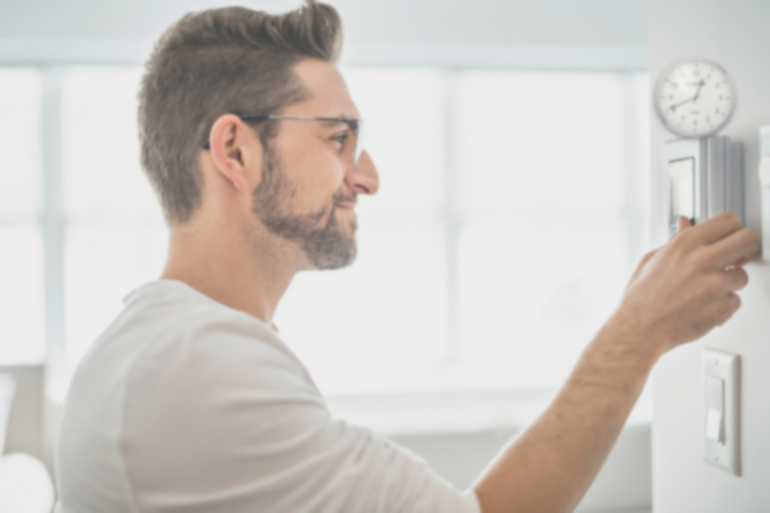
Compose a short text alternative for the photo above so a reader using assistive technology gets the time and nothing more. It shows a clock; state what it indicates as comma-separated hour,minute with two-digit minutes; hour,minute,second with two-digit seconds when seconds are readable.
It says 12,41
